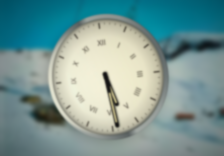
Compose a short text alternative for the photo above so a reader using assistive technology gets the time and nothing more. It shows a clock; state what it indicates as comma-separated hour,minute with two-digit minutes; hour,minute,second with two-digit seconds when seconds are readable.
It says 5,29
